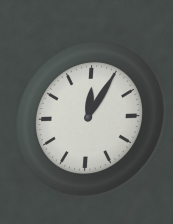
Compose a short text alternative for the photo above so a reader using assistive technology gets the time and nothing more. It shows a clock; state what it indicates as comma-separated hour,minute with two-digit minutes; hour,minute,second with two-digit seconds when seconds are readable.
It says 12,05
